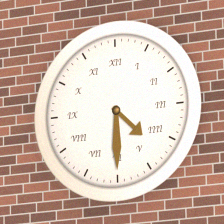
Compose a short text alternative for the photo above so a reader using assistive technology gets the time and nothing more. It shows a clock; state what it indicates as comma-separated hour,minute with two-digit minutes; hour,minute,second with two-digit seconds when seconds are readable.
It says 4,30
